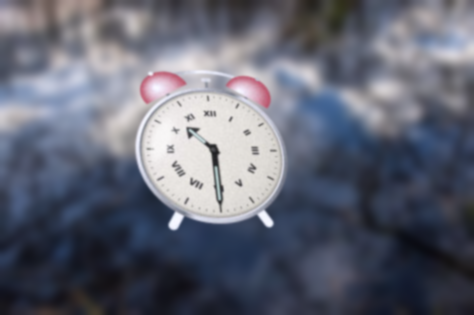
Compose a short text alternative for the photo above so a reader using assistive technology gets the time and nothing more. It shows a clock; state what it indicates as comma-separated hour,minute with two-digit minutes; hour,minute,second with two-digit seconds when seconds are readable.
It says 10,30
